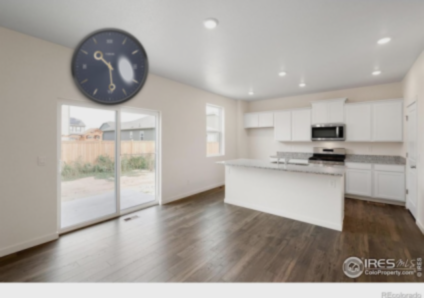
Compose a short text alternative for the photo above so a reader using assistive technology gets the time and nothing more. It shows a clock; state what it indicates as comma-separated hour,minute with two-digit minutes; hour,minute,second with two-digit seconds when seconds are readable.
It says 10,29
